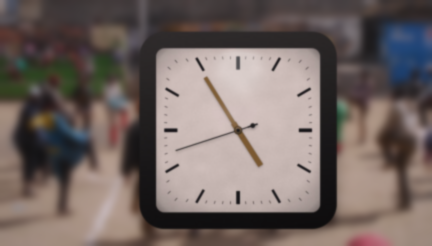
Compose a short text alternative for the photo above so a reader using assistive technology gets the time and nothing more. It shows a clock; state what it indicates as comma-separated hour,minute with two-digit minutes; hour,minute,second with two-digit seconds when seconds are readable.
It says 4,54,42
